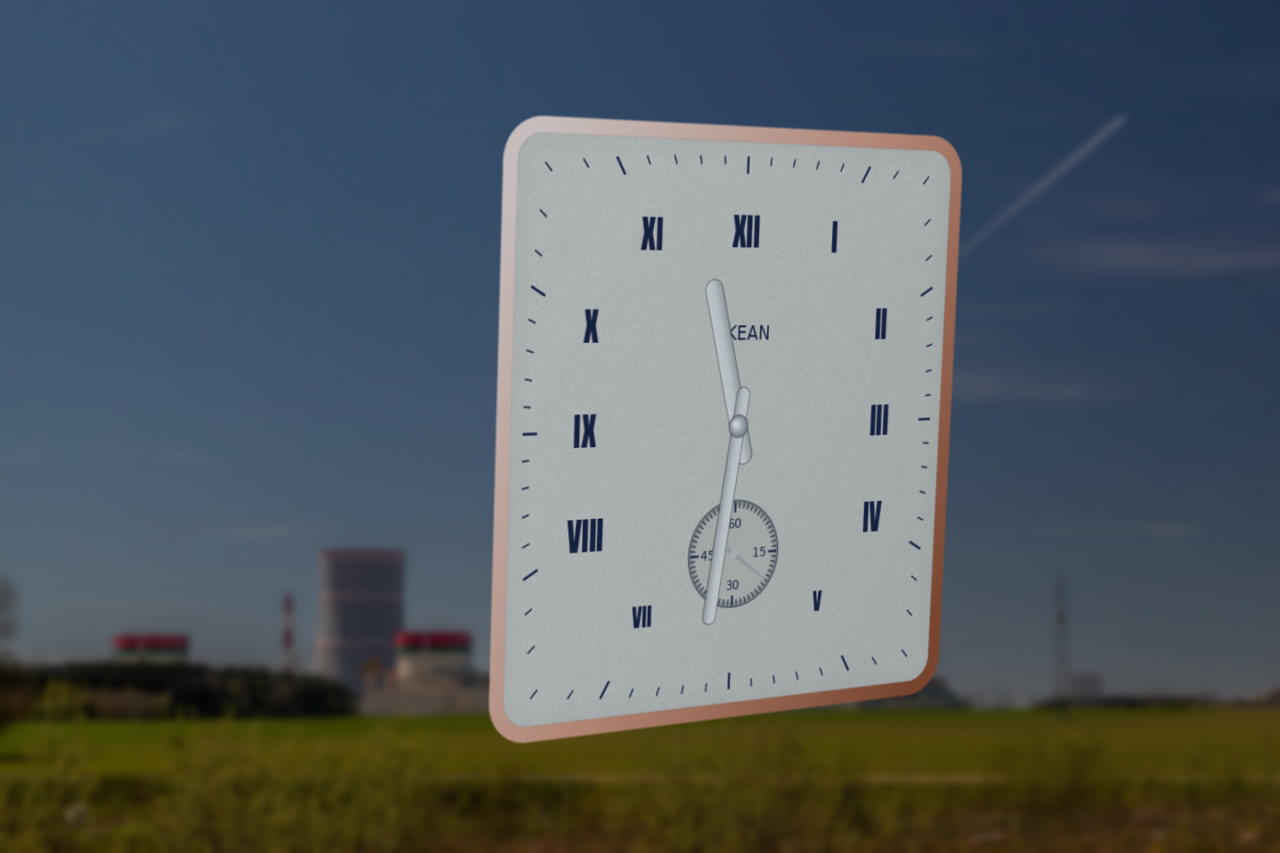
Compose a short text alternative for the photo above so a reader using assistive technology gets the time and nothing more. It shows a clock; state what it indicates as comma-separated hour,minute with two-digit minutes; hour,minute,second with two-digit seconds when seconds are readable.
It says 11,31,21
